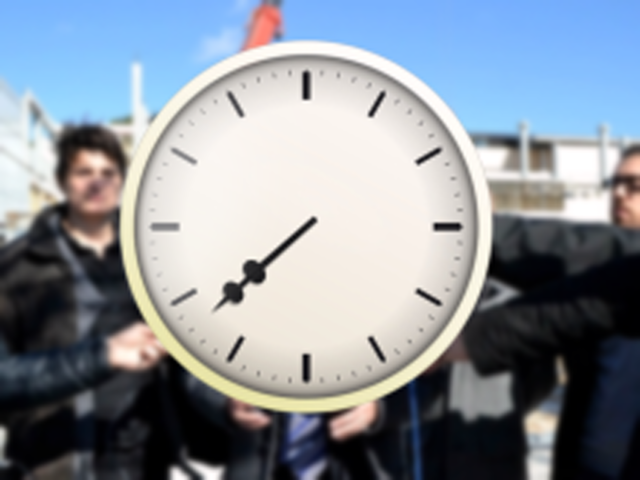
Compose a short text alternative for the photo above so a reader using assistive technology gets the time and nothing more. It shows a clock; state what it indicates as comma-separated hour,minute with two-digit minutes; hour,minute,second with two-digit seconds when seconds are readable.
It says 7,38
